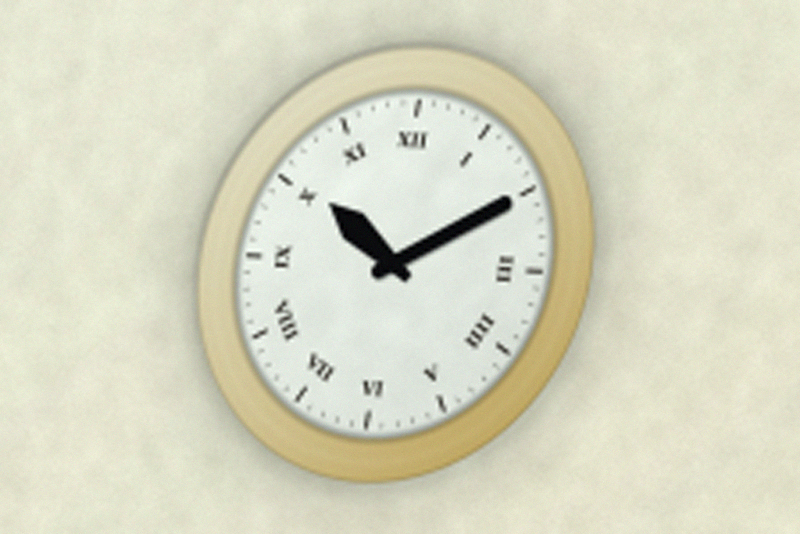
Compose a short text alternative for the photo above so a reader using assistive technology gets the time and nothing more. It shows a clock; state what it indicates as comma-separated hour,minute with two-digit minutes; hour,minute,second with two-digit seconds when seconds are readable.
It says 10,10
